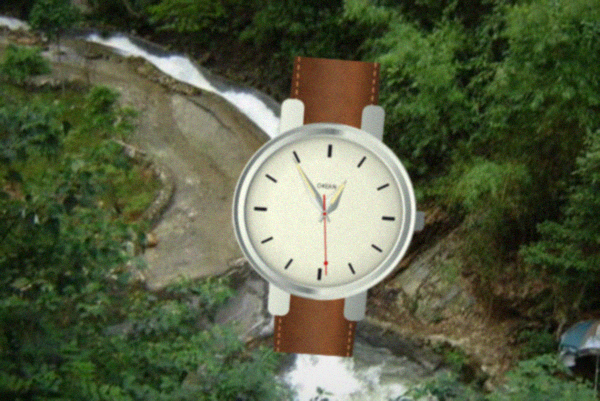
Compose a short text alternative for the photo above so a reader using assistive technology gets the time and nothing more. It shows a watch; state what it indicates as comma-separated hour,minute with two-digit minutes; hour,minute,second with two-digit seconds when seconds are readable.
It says 12,54,29
